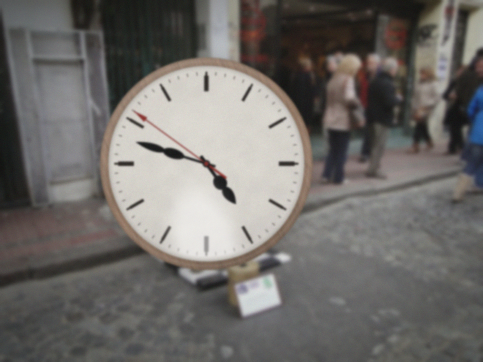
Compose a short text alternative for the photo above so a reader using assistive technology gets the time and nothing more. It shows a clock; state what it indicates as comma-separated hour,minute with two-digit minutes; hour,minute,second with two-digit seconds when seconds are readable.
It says 4,47,51
